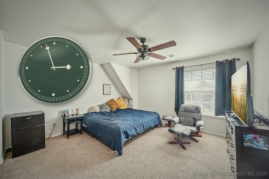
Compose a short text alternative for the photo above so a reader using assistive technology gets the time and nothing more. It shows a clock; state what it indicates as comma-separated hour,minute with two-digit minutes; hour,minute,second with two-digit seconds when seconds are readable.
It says 2,57
